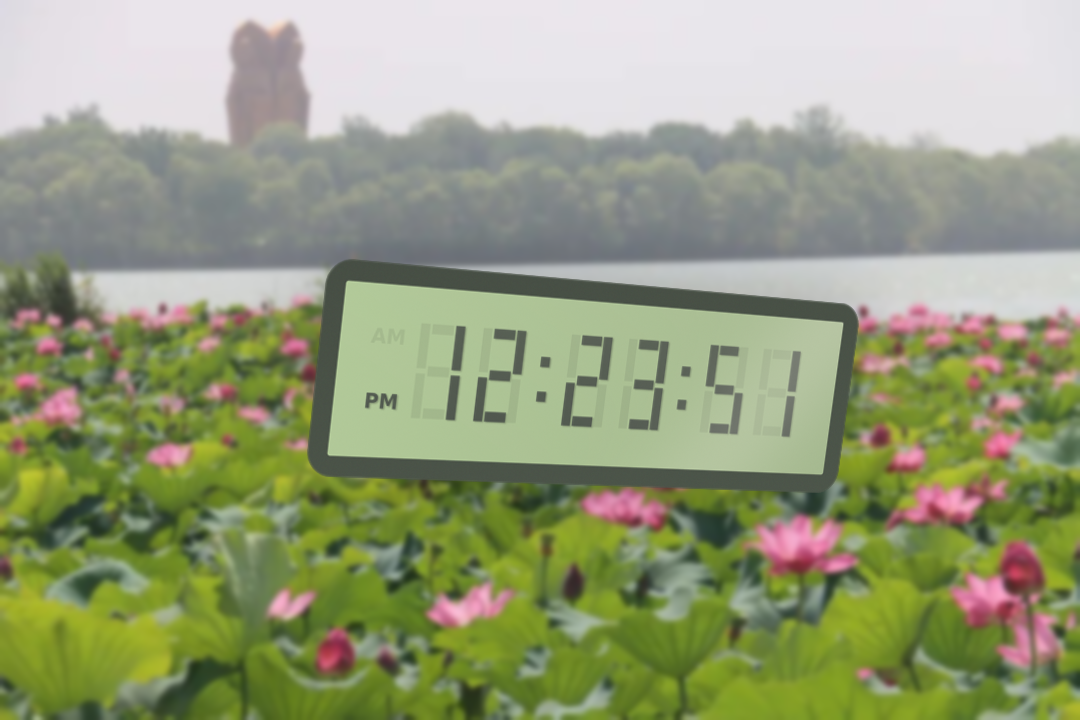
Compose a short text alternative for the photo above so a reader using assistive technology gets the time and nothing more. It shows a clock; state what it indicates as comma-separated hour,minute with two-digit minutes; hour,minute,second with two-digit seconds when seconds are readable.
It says 12,23,51
